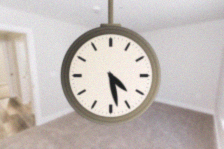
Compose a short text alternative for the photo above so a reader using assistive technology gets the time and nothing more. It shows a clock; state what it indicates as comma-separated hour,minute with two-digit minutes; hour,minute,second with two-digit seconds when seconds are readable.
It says 4,28
